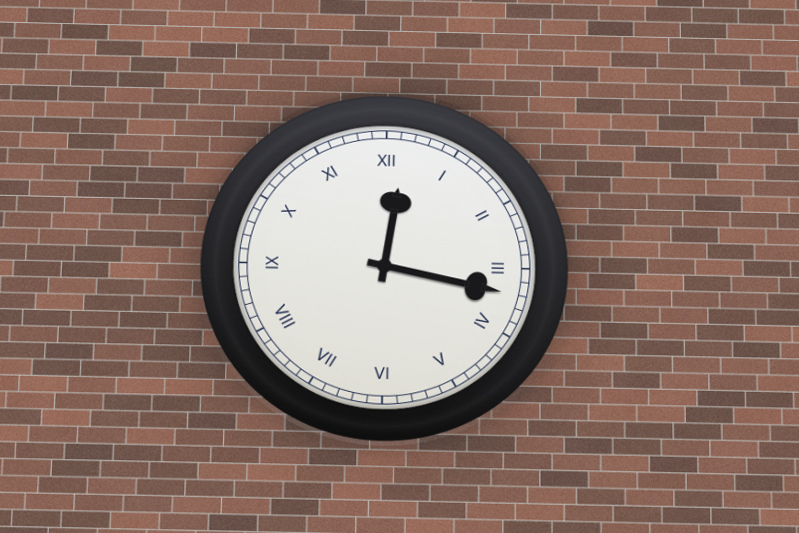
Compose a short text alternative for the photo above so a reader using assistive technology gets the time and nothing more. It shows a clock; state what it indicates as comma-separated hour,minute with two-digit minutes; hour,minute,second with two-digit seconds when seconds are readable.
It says 12,17
